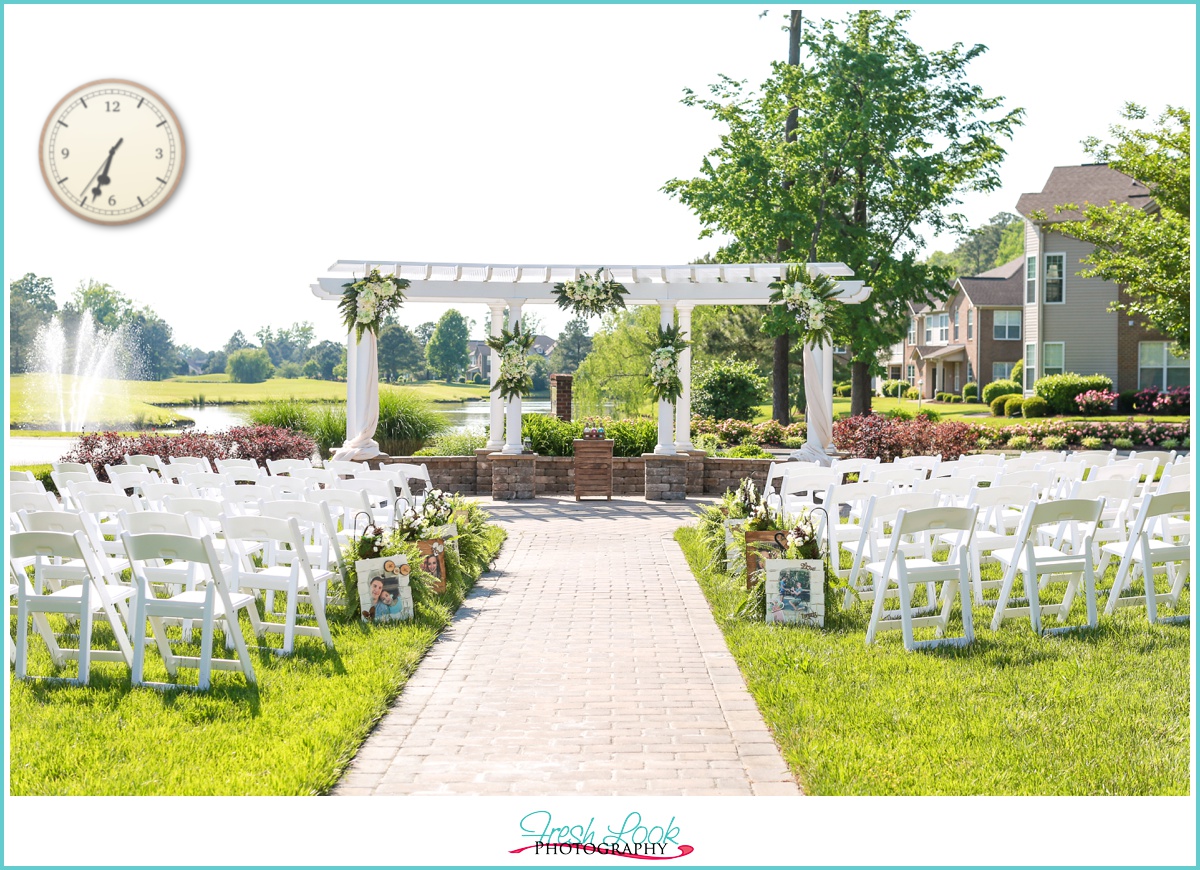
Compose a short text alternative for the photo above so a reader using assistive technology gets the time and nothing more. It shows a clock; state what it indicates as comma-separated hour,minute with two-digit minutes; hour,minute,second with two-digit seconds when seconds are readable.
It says 6,33,36
